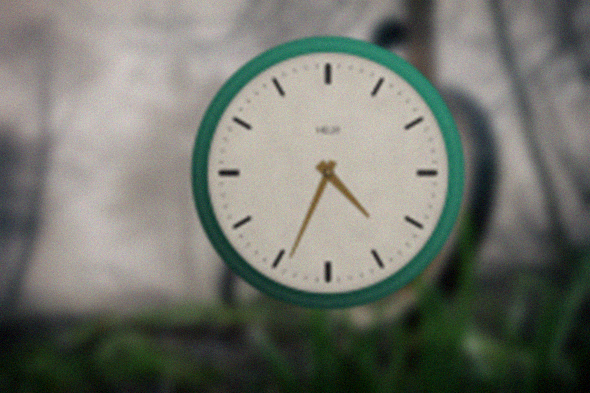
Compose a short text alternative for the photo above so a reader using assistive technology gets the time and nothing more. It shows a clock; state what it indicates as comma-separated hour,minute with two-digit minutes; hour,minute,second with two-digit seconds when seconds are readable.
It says 4,34
